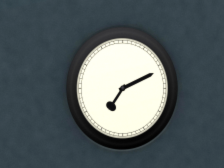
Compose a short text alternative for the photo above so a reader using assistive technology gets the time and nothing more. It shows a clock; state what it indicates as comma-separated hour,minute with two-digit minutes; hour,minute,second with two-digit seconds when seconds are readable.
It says 7,11
